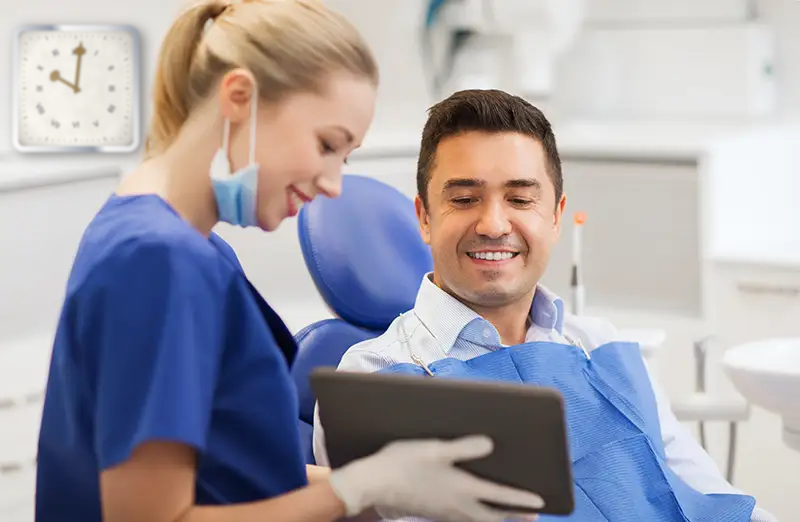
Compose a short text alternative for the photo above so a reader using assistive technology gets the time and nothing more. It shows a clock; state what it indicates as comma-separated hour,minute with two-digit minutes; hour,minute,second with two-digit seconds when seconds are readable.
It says 10,01
